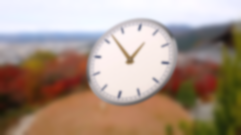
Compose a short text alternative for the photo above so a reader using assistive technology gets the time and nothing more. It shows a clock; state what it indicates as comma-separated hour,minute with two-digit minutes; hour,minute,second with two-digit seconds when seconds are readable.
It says 12,52
